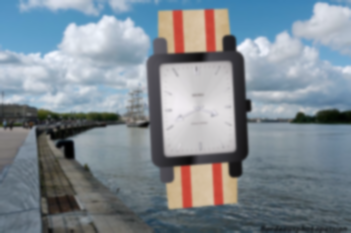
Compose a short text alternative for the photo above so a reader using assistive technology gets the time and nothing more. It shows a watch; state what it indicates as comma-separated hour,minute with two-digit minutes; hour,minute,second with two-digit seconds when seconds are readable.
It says 3,41
